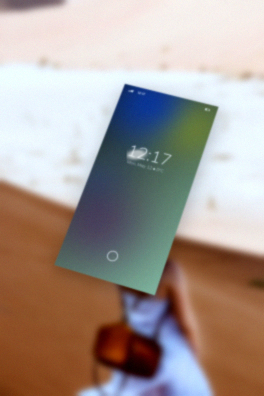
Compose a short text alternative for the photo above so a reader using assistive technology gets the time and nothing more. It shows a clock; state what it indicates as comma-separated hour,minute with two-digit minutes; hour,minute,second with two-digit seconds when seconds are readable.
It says 12,17
